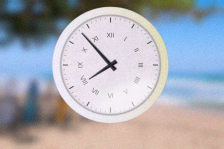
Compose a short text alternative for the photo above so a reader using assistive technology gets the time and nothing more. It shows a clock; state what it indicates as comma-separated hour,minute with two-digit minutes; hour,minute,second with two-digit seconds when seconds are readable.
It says 7,53
